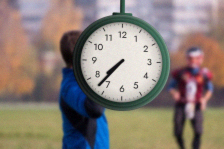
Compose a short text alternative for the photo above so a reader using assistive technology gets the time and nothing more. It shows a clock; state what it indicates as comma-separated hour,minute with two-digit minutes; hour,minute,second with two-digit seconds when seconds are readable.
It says 7,37
